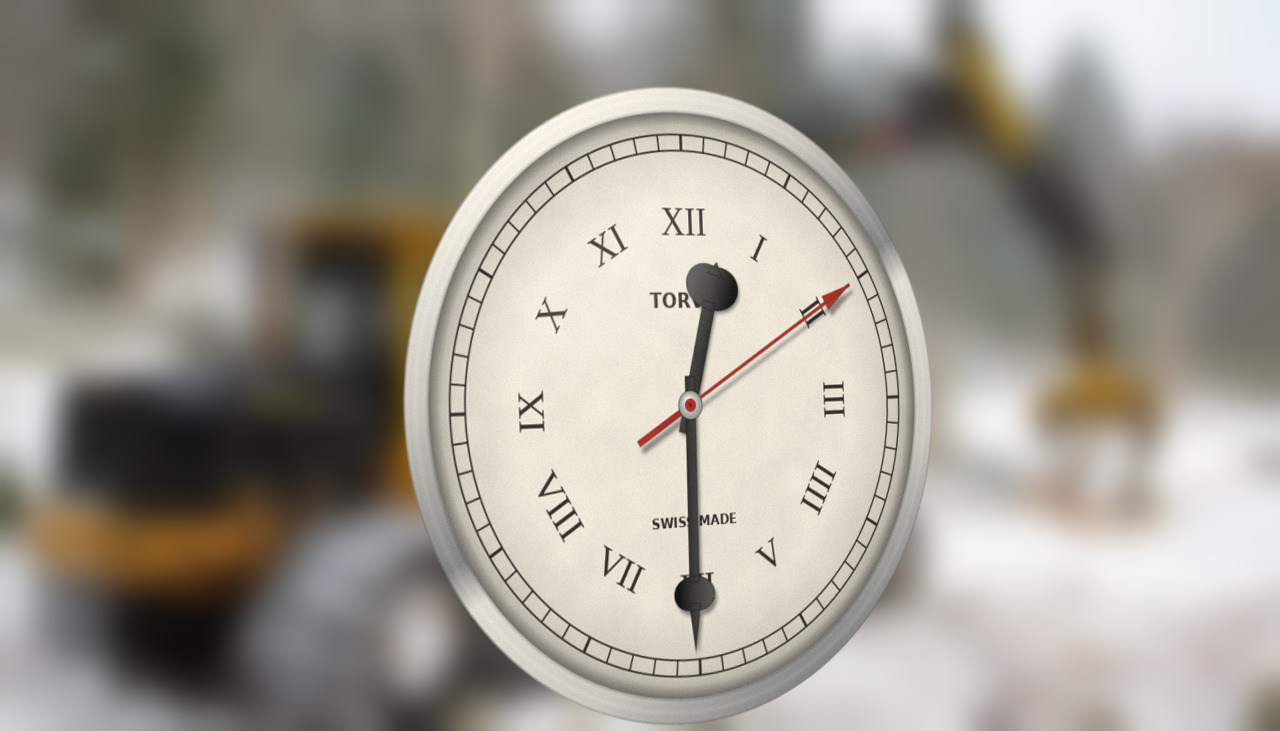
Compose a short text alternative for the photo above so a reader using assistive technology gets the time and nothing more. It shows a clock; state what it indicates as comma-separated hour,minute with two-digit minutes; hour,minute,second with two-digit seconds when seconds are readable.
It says 12,30,10
